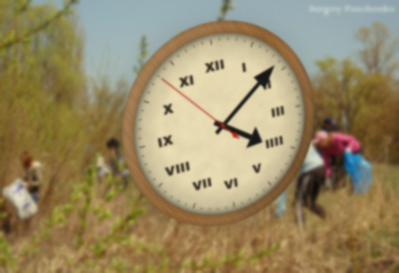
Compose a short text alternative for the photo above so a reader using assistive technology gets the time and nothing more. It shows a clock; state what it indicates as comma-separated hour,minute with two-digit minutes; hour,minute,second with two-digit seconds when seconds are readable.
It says 4,08,53
